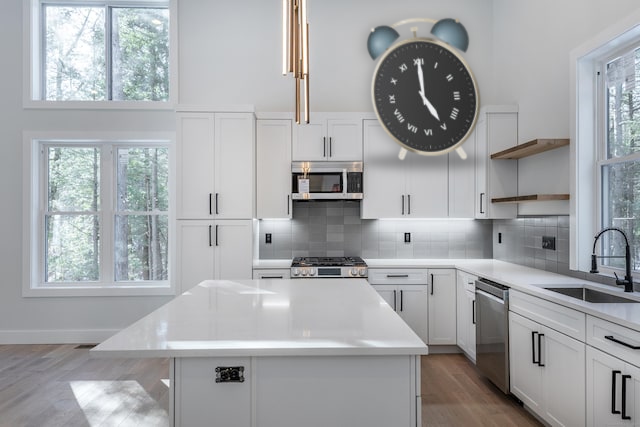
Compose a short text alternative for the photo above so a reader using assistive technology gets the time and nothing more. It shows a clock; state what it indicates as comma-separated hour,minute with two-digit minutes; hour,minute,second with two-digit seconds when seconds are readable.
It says 5,00
